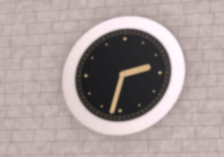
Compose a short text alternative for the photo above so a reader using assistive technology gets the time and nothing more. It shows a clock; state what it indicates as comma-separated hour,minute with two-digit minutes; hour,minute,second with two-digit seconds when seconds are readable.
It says 2,32
